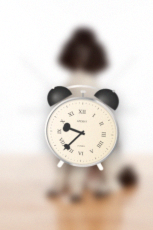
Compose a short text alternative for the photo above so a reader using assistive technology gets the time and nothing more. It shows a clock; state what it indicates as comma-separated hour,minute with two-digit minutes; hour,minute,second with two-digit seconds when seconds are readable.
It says 9,37
